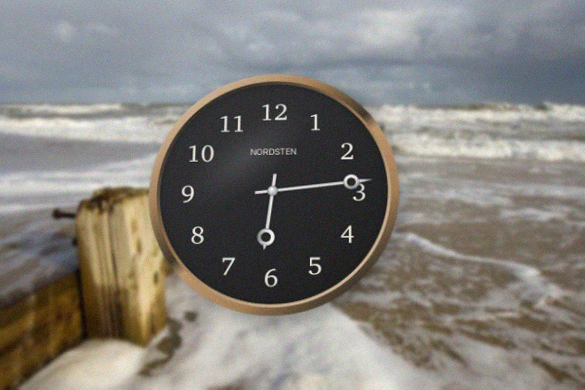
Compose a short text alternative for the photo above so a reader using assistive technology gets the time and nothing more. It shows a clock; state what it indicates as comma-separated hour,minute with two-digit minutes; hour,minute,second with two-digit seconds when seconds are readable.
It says 6,14
